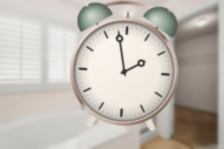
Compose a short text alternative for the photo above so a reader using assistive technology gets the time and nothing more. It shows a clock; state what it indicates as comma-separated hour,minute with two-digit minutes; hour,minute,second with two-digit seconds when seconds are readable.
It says 1,58
